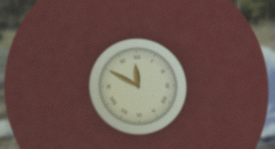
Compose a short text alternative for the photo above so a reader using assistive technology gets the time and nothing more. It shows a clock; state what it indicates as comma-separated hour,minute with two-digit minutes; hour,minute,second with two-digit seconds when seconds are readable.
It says 11,50
